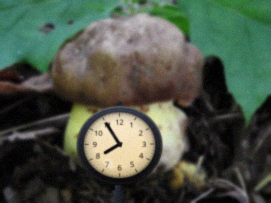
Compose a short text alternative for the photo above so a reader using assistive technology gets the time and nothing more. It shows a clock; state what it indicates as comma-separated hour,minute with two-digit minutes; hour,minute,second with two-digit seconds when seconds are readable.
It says 7,55
